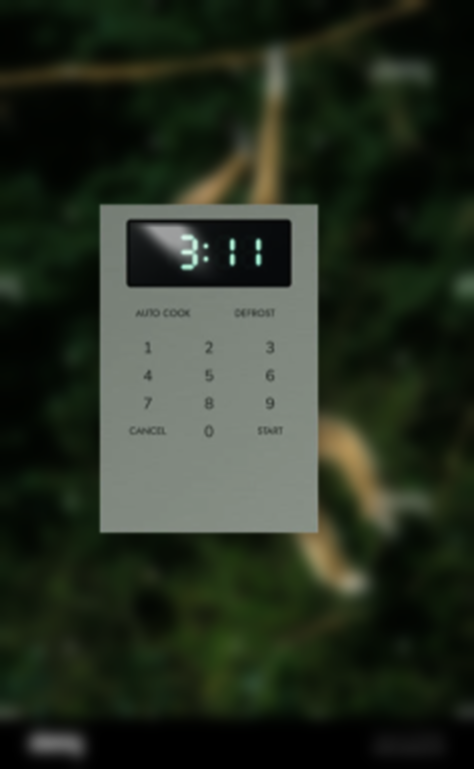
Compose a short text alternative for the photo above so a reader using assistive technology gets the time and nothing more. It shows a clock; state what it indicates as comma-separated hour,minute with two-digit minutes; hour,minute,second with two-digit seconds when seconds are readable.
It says 3,11
